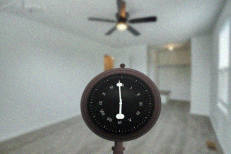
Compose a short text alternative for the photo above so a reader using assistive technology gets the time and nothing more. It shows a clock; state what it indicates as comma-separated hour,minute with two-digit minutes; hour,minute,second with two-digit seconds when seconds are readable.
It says 5,59
